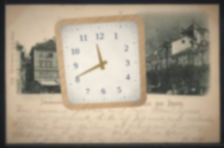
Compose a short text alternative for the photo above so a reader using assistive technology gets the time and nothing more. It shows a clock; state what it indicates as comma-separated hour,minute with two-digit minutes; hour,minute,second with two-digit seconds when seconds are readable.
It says 11,41
